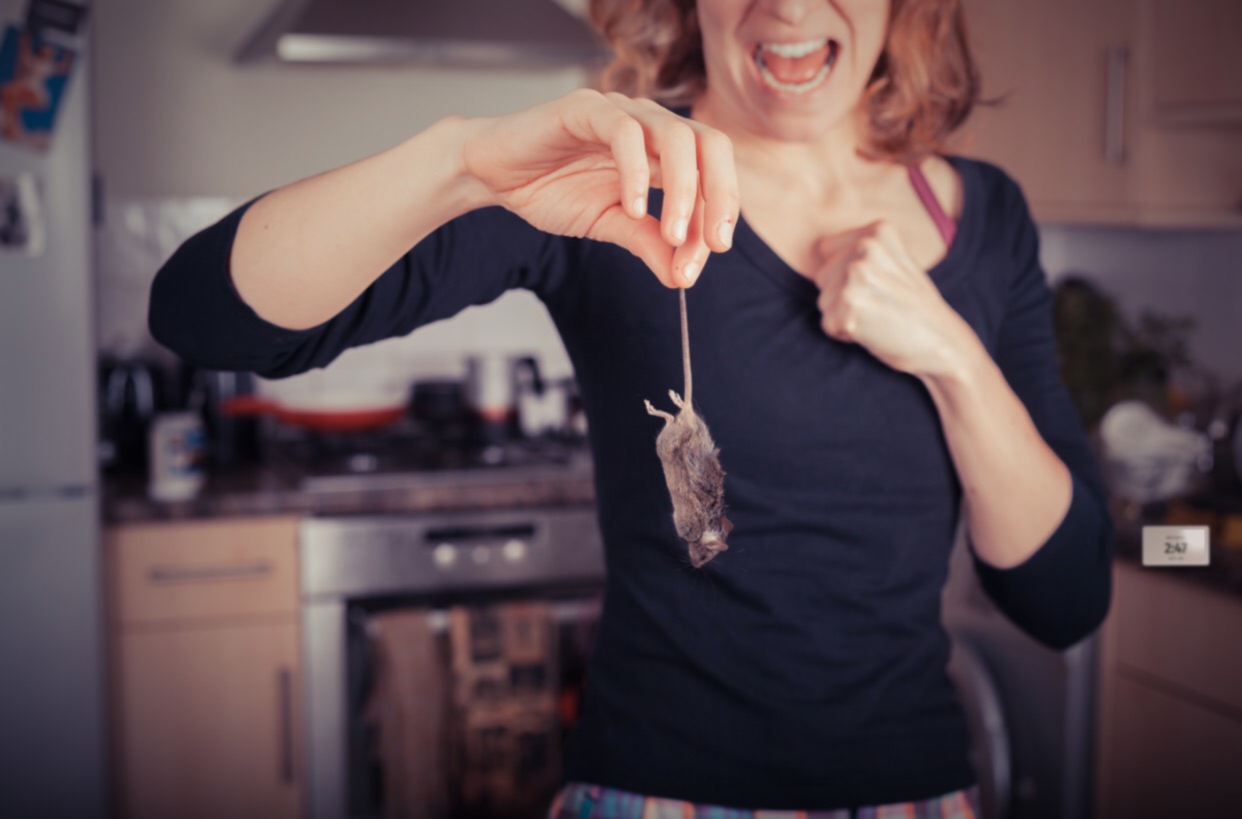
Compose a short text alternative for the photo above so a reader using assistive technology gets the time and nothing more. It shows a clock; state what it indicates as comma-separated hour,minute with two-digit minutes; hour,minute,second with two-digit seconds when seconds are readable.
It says 2,47
